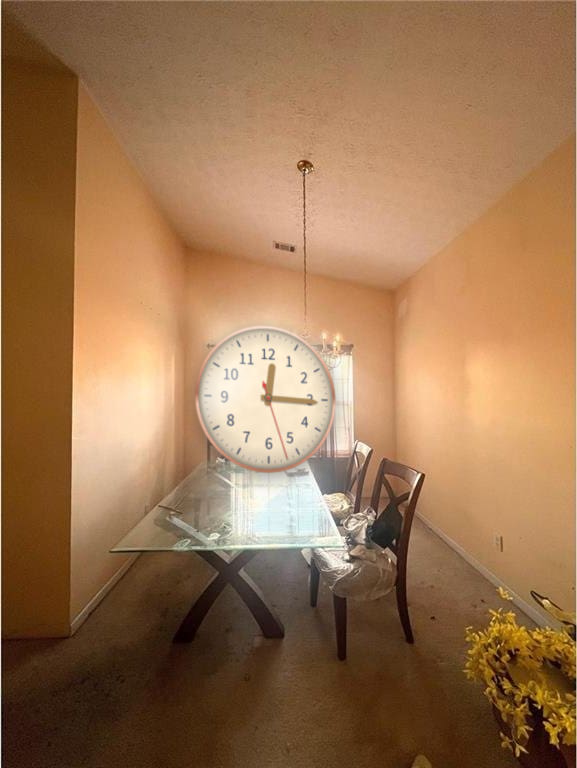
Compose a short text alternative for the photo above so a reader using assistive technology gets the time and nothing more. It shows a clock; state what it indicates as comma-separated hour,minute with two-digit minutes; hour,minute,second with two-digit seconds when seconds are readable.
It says 12,15,27
